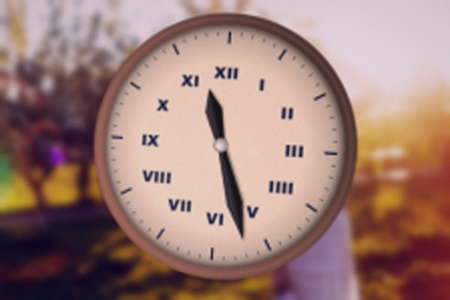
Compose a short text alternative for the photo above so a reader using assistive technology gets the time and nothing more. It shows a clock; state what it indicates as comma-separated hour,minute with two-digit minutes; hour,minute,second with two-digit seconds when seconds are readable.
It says 11,27
